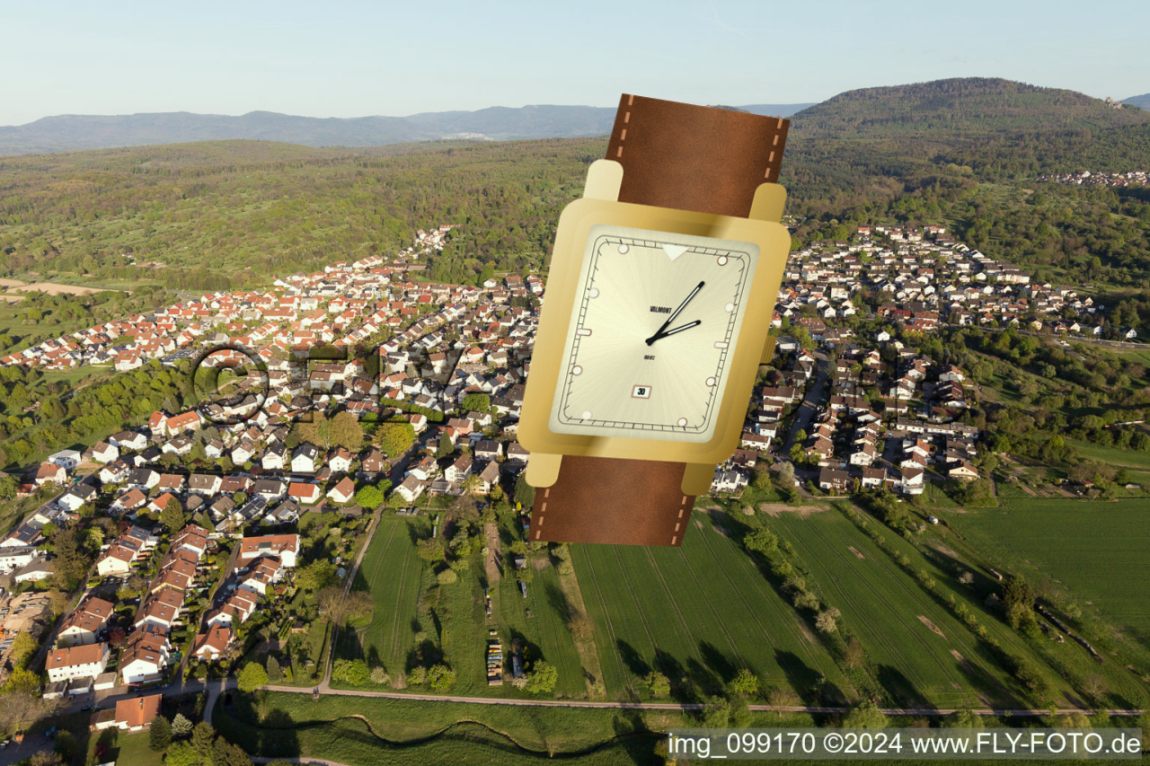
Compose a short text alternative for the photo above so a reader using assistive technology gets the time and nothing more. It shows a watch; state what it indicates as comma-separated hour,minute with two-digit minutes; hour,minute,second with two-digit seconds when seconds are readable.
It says 2,05
